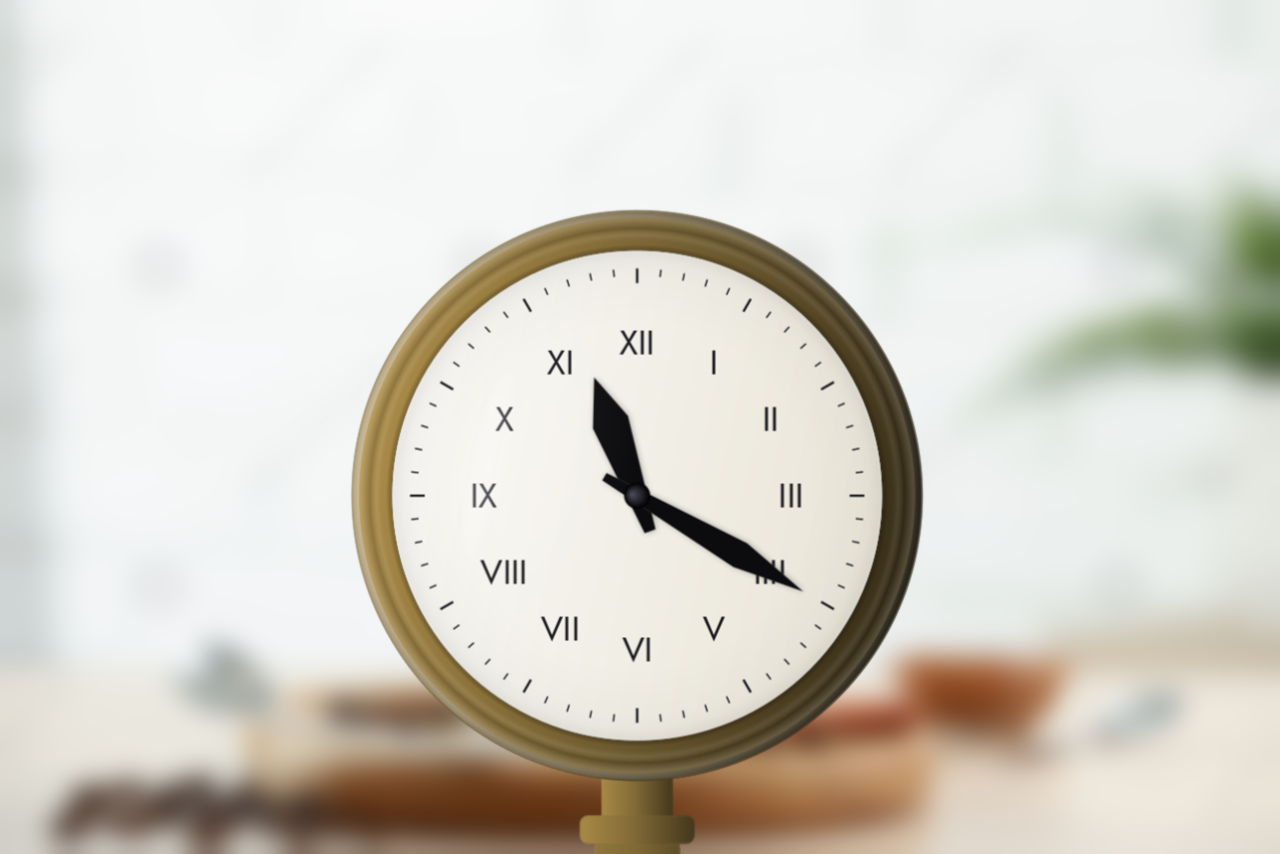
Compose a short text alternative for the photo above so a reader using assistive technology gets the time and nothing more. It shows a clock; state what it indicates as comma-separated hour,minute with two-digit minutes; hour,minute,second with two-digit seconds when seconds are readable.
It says 11,20
